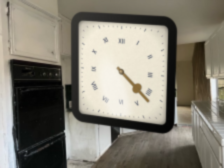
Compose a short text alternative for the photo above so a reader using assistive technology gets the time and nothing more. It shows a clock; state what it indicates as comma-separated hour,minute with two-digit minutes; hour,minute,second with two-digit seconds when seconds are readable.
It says 4,22
